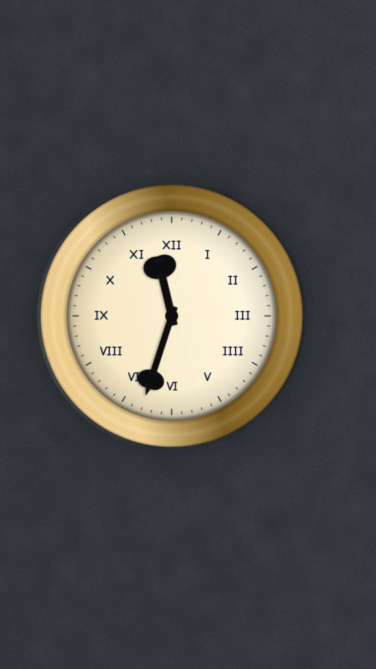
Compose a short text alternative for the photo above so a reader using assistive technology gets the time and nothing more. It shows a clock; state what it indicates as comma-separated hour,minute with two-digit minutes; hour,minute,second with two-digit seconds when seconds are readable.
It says 11,33
